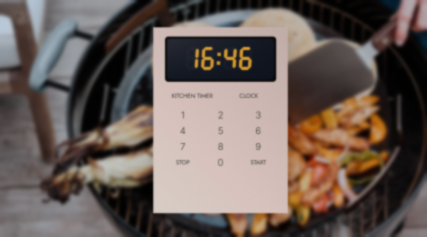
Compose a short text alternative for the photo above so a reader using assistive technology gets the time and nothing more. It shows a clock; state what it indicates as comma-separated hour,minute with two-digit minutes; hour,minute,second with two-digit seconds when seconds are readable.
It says 16,46
